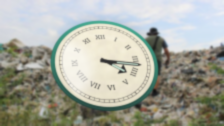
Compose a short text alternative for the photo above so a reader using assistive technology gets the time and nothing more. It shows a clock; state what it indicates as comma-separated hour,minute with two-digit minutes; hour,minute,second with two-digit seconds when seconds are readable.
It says 4,17
